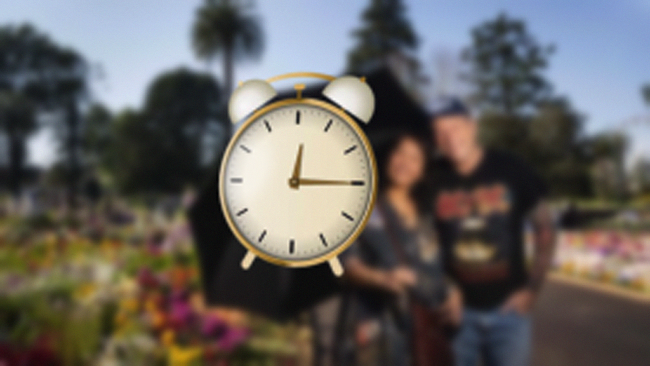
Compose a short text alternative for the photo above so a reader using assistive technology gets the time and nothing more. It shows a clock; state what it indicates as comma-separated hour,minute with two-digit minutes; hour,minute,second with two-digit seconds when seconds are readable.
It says 12,15
